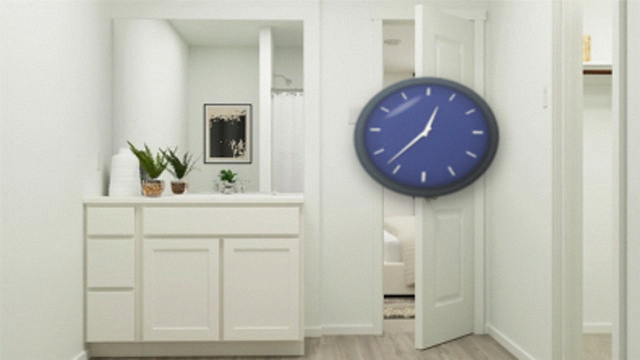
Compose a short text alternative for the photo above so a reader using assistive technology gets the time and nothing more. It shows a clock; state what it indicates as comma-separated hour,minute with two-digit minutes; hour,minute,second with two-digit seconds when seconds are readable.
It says 12,37
